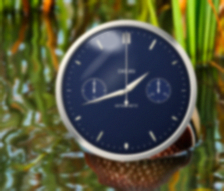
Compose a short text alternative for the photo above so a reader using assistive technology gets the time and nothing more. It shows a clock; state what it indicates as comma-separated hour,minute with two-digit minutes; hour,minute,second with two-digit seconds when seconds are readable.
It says 1,42
